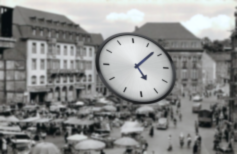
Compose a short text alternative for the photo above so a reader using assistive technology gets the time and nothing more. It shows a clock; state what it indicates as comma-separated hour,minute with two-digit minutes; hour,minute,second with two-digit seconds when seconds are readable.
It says 5,08
